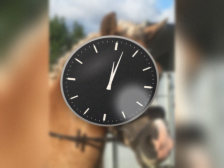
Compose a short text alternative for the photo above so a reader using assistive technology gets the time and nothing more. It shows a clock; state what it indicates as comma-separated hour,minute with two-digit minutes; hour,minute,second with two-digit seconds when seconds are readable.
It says 12,02
